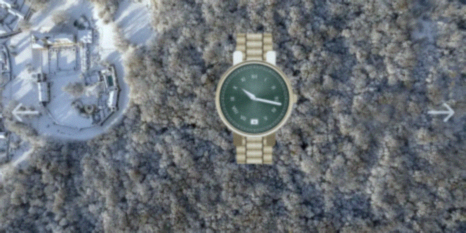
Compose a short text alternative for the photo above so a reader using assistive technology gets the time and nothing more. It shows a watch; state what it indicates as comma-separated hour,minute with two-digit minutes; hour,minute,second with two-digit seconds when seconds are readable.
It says 10,17
